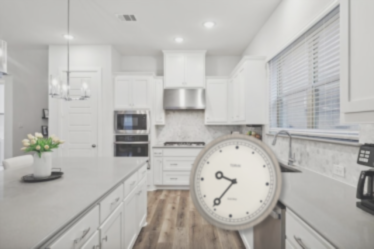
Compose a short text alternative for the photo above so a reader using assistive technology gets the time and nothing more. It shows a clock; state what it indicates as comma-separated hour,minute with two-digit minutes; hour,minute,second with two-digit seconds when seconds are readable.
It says 9,36
